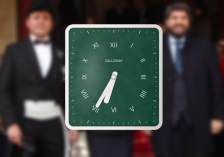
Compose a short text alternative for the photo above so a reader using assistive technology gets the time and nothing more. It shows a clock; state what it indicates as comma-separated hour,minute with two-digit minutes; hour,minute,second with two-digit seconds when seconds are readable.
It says 6,35
